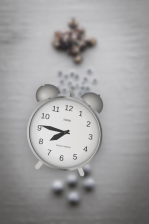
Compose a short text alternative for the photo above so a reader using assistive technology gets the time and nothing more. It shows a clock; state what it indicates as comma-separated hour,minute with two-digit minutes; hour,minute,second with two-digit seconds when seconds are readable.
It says 7,46
